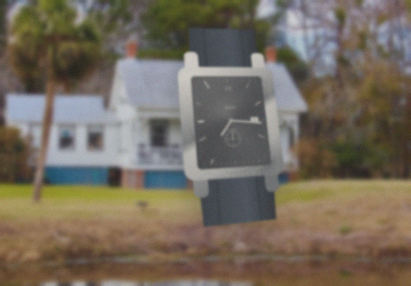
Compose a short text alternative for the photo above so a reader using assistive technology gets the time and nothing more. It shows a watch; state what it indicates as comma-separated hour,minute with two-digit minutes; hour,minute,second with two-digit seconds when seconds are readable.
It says 7,16
